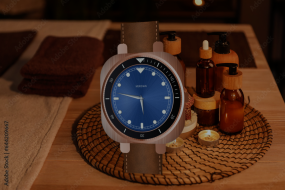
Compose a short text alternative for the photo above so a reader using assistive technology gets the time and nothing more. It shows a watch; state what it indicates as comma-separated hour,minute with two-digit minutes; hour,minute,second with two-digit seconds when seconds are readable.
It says 5,47
